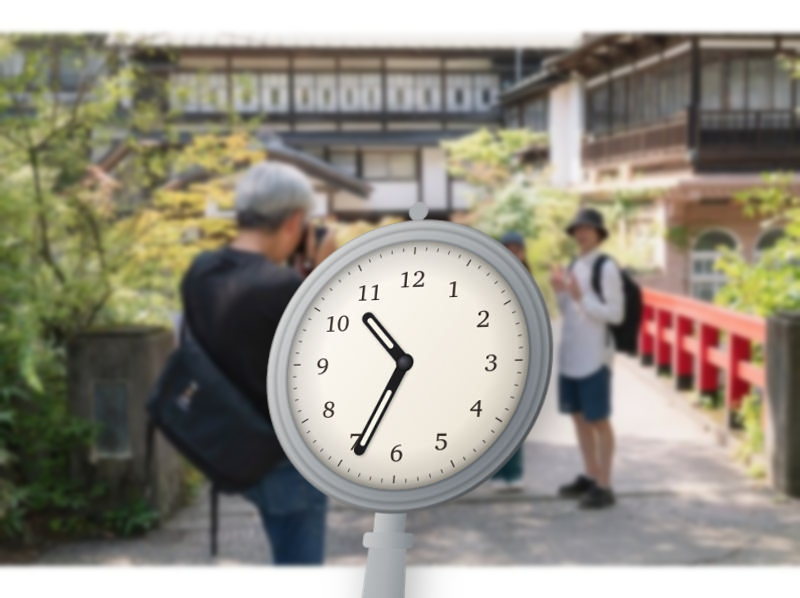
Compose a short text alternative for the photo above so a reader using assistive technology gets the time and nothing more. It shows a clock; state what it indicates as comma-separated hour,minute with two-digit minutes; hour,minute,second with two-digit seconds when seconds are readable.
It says 10,34
